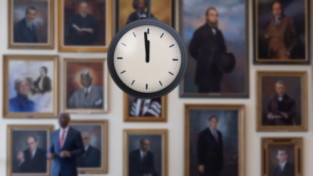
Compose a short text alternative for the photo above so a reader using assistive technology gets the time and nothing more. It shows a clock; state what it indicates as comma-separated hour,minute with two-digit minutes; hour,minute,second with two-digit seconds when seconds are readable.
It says 11,59
